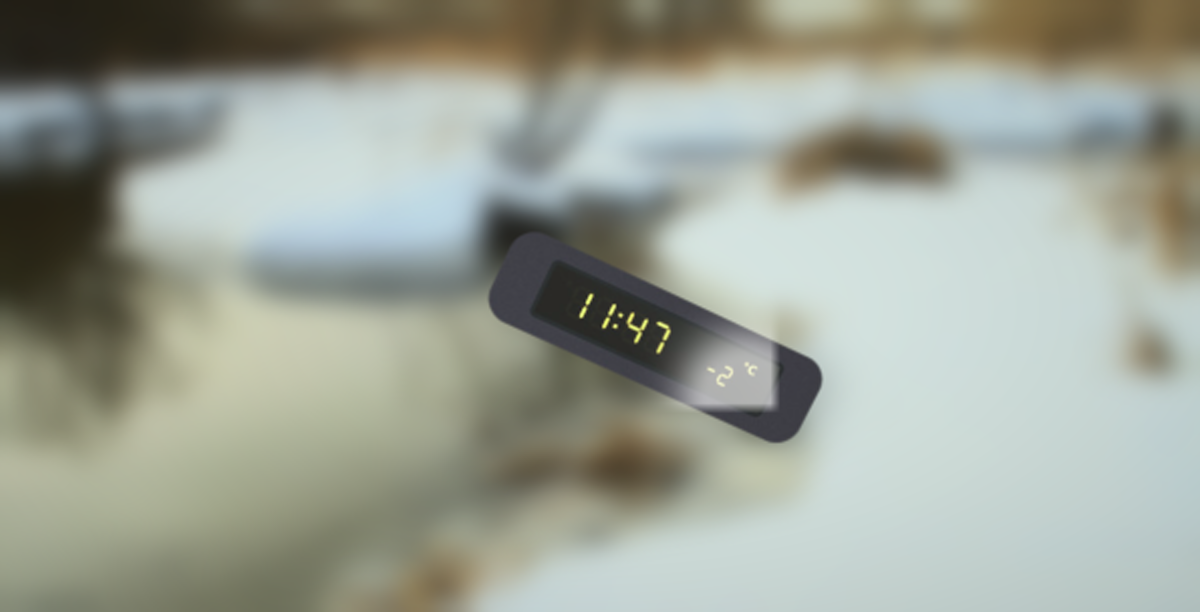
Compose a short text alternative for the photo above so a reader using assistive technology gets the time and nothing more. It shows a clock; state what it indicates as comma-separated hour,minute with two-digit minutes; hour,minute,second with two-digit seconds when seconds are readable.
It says 11,47
